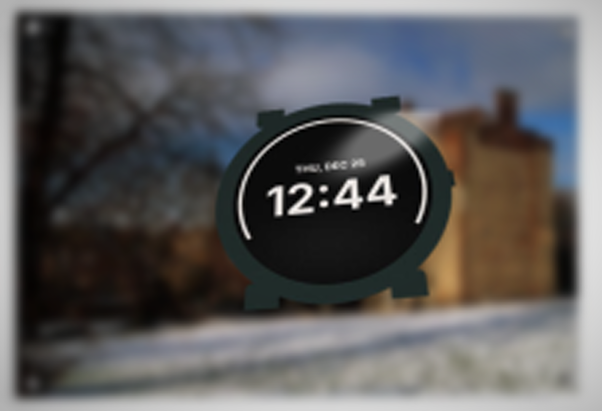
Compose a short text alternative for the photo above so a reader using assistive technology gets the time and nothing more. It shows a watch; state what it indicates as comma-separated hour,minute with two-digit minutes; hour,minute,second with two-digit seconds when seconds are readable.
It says 12,44
